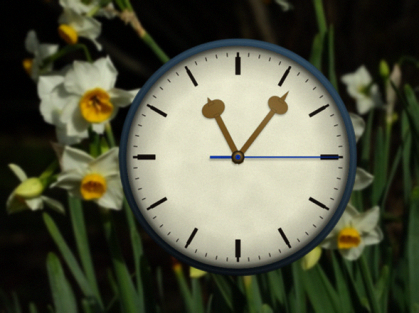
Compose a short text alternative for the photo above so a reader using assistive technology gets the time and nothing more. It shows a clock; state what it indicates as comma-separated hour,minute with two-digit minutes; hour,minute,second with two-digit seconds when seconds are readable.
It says 11,06,15
